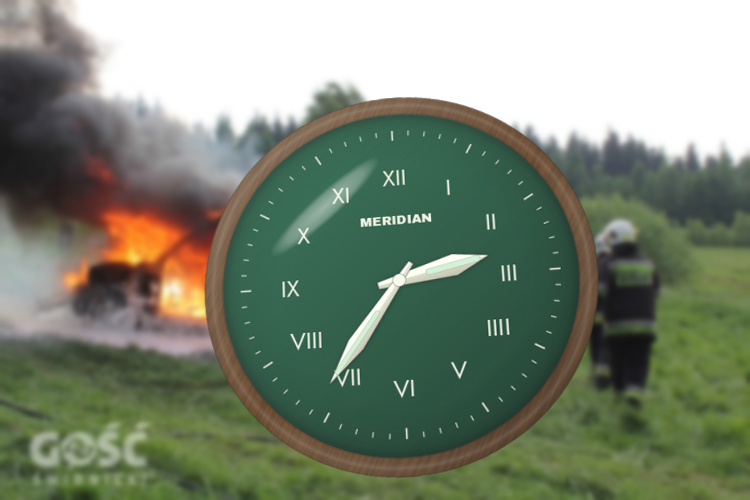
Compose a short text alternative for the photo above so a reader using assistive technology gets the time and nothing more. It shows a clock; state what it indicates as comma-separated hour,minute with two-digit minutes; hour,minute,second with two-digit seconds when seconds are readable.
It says 2,36
